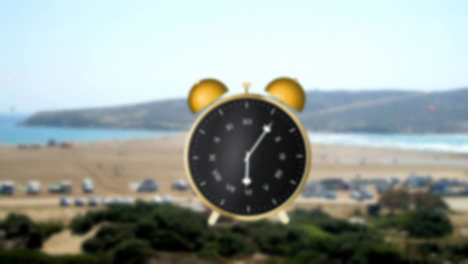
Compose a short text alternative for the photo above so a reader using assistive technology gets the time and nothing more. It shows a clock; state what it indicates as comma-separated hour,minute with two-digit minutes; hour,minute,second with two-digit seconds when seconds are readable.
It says 6,06
